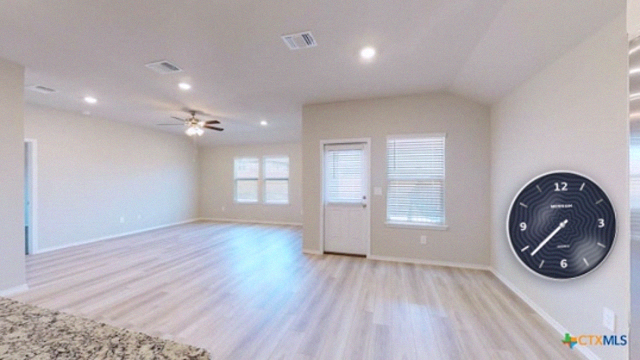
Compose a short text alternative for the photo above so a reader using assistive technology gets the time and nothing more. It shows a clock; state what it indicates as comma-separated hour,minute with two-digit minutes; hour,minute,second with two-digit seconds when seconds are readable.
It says 7,38
